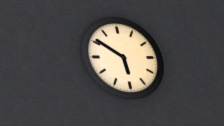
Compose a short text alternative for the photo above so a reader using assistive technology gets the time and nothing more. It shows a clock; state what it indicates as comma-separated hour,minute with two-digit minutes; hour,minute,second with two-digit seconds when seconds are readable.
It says 5,51
